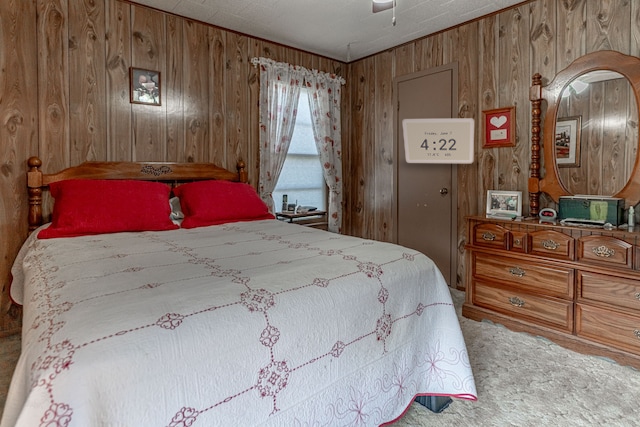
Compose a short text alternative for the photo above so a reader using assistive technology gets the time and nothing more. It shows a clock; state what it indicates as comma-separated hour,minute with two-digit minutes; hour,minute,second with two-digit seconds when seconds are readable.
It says 4,22
